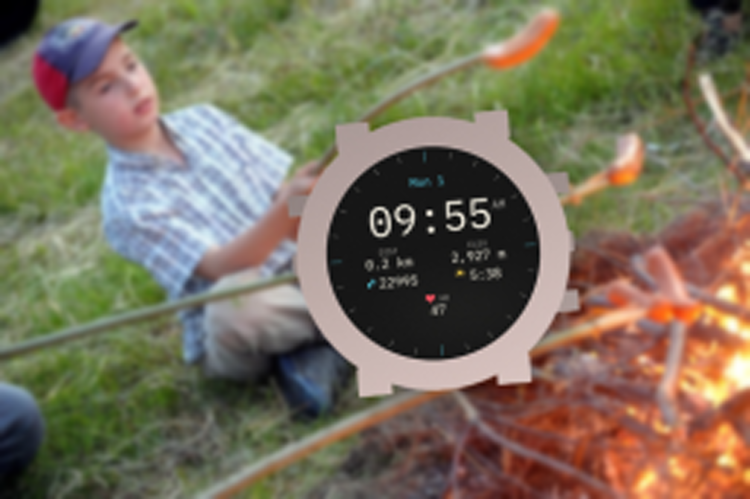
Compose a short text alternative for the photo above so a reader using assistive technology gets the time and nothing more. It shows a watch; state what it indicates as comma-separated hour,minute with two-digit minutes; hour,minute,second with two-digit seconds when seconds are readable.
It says 9,55
